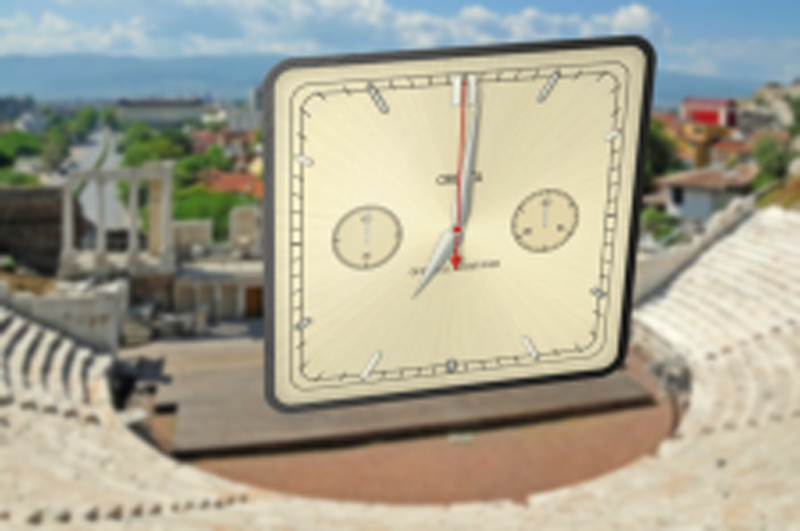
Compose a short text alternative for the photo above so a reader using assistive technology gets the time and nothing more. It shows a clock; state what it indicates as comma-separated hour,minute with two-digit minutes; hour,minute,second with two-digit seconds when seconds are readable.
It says 7,01
